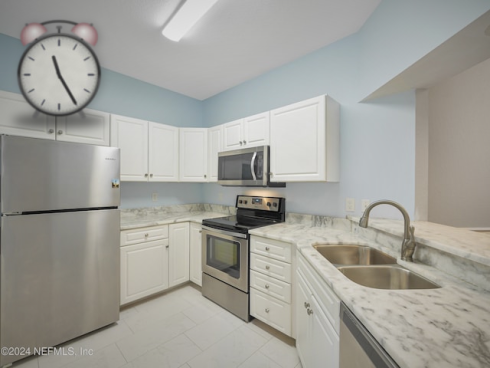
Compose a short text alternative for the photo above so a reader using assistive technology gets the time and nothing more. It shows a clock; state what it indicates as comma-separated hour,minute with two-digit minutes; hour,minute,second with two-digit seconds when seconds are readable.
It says 11,25
